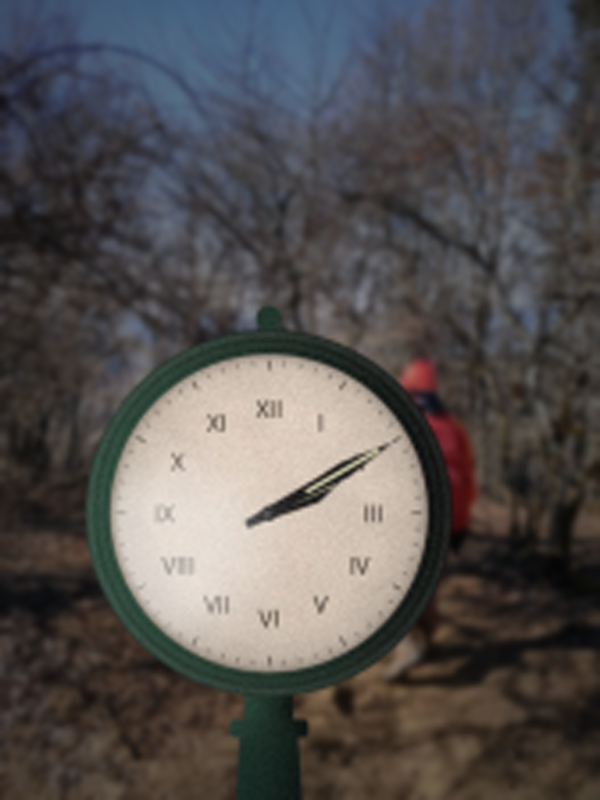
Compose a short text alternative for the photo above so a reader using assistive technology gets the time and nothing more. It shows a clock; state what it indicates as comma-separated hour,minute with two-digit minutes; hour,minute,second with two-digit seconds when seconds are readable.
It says 2,10
